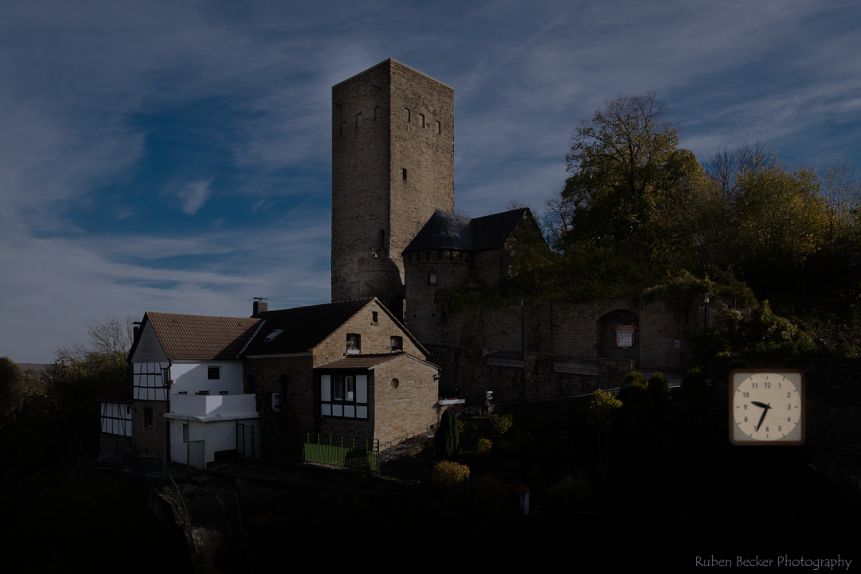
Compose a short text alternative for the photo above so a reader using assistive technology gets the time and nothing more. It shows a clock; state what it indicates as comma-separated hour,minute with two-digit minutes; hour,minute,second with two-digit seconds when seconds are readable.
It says 9,34
